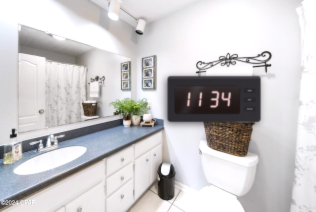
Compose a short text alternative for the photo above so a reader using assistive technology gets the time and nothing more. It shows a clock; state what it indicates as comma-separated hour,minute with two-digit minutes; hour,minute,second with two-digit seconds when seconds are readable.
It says 11,34
